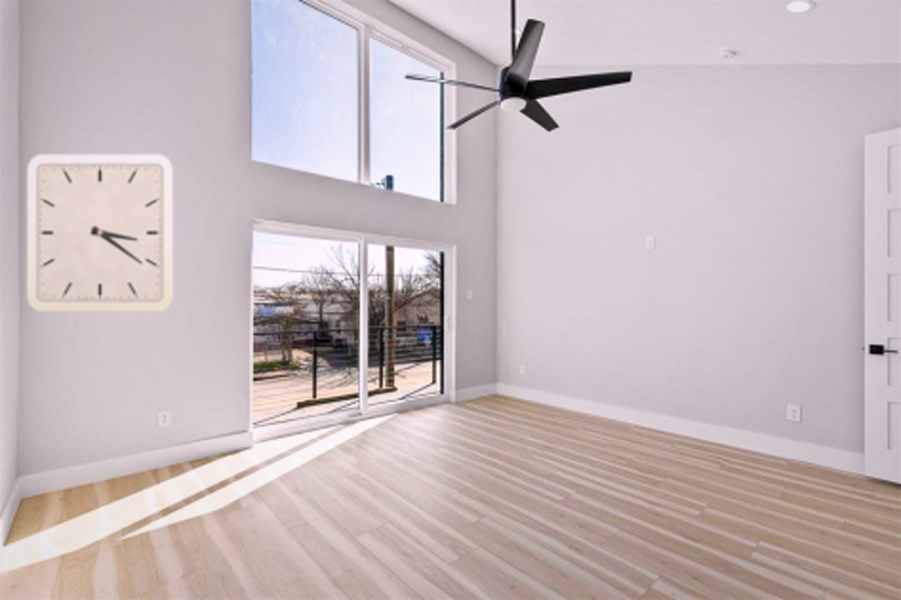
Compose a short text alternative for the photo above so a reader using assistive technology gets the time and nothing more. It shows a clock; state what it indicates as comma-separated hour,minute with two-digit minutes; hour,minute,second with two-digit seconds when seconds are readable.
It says 3,21
